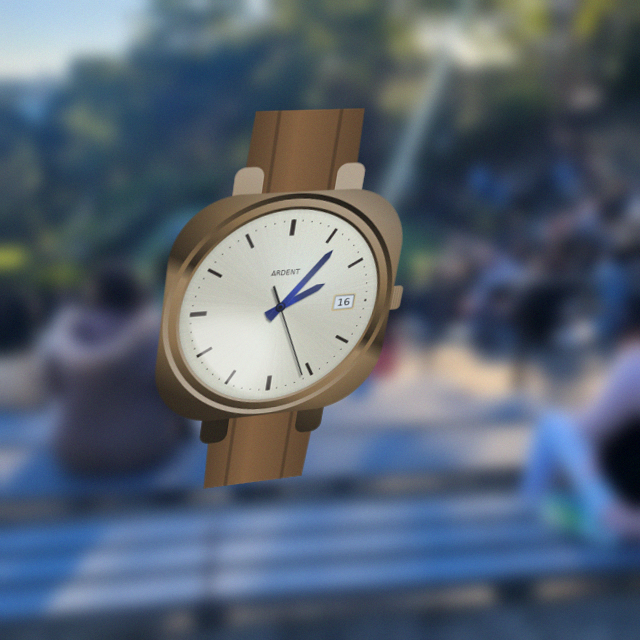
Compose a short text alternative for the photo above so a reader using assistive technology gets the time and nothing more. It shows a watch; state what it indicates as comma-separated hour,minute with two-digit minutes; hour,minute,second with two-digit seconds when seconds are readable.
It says 2,06,26
